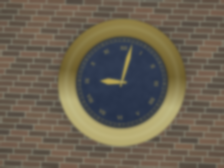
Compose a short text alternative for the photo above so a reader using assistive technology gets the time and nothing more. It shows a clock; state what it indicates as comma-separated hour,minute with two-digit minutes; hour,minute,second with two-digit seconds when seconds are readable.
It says 9,02
